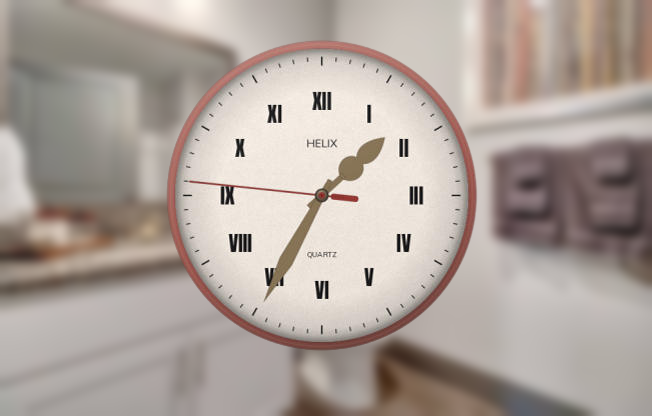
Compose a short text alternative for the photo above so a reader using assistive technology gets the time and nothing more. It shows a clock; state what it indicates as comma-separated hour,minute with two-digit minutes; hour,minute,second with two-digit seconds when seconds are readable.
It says 1,34,46
